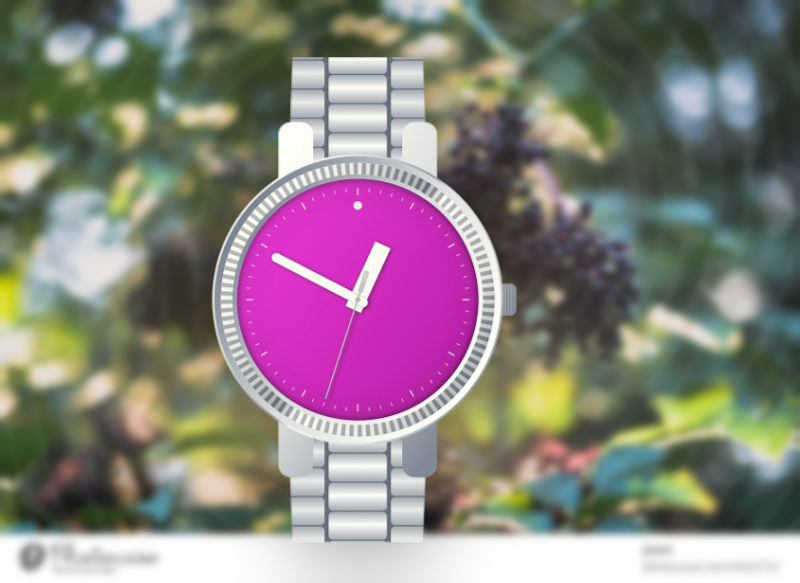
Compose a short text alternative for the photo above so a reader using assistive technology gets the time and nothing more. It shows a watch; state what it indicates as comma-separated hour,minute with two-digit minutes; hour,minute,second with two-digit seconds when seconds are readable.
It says 12,49,33
